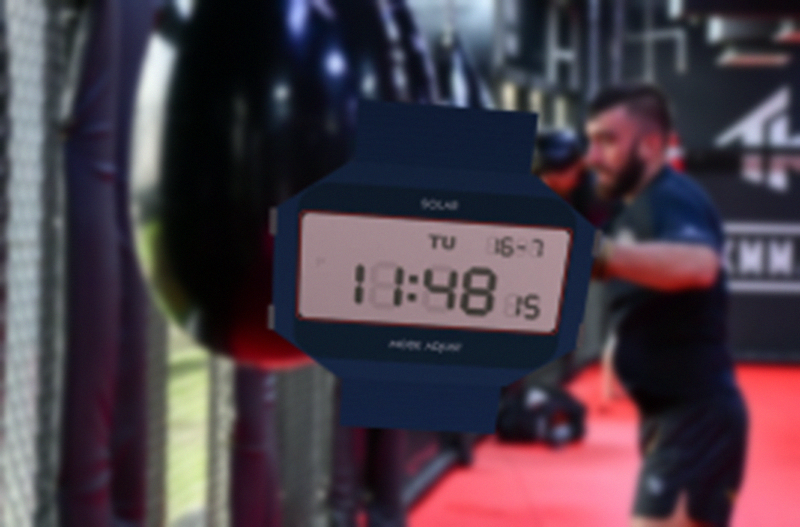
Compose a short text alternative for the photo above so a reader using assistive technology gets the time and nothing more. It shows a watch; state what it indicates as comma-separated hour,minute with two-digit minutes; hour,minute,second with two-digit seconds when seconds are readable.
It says 11,48,15
